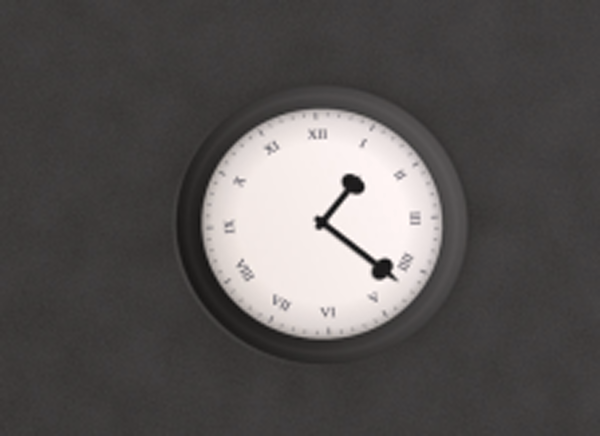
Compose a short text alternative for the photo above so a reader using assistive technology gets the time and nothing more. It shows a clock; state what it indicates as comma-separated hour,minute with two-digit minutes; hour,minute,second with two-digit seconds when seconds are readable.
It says 1,22
